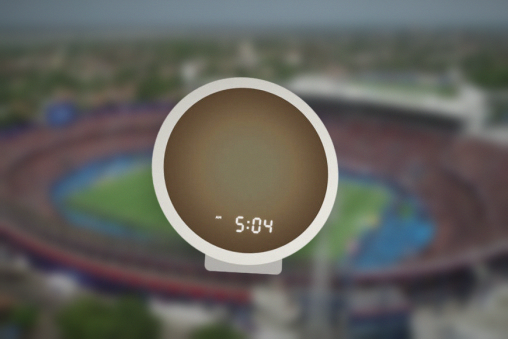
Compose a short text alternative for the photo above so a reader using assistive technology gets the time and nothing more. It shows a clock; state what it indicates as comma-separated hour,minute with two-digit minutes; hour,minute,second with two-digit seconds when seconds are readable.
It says 5,04
